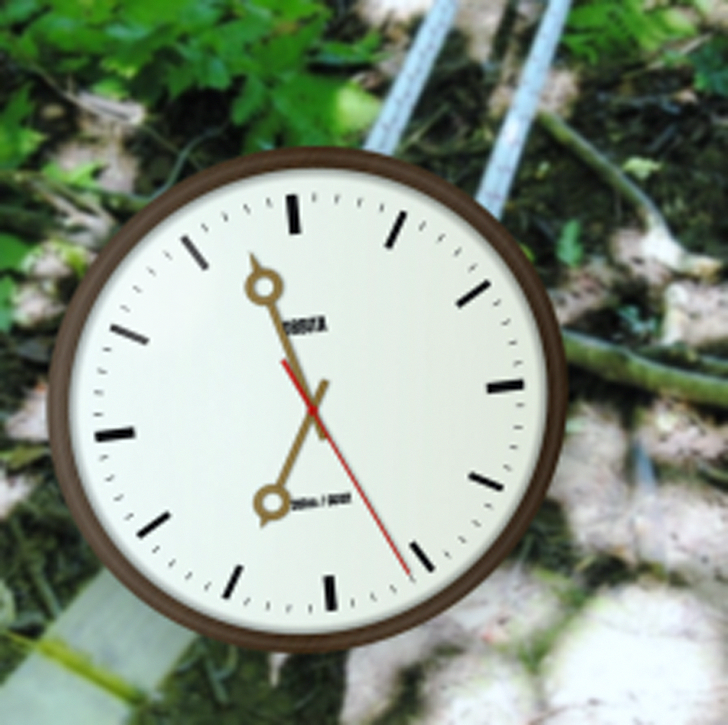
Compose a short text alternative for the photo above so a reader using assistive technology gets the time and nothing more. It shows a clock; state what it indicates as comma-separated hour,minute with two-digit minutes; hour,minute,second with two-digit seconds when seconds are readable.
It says 6,57,26
